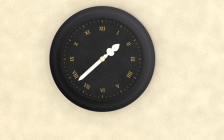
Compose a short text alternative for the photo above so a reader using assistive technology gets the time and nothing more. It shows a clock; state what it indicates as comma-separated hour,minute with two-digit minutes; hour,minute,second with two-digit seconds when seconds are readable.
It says 1,38
